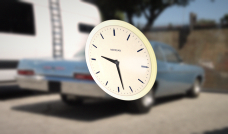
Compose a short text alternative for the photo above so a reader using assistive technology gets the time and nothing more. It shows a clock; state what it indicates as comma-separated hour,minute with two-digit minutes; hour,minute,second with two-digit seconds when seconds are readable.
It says 9,28
